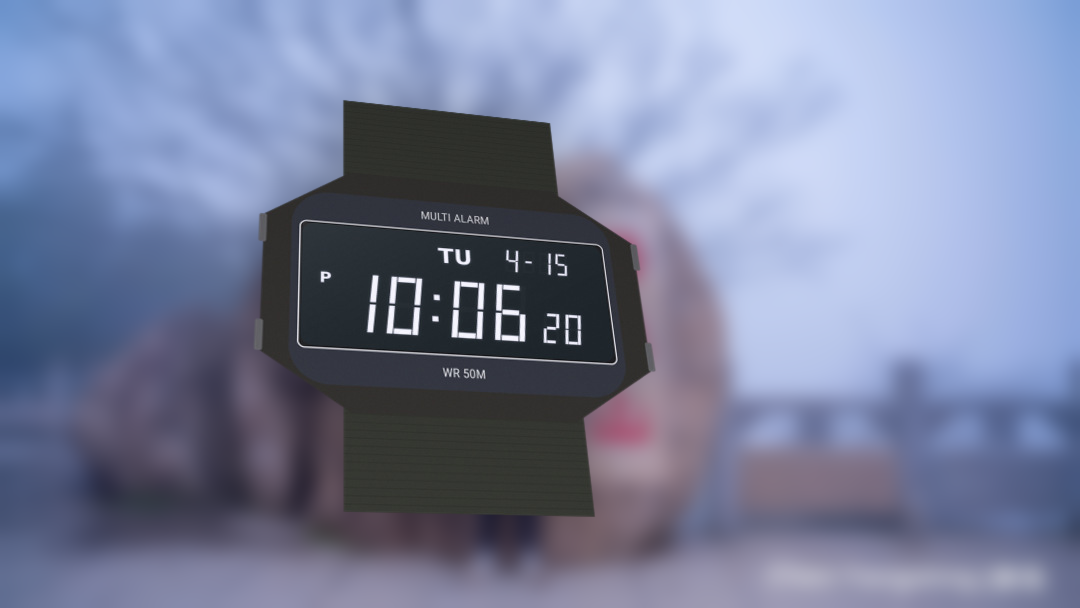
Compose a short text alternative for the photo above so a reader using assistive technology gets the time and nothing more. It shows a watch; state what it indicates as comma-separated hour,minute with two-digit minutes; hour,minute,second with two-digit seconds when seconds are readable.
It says 10,06,20
